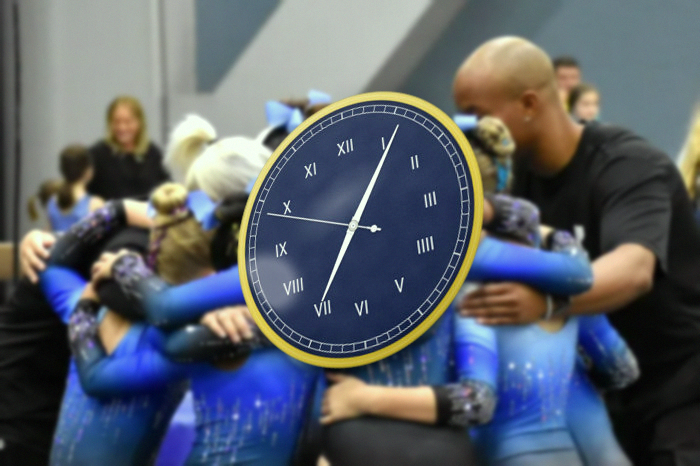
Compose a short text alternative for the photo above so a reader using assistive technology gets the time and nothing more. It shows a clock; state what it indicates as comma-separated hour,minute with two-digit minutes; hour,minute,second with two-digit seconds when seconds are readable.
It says 7,05,49
